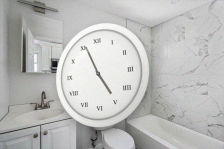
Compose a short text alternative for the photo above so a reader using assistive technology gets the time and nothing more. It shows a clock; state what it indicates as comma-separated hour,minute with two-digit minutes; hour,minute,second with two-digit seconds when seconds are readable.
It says 4,56
